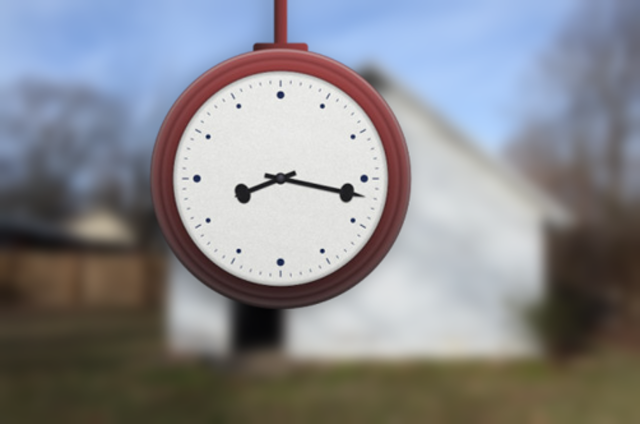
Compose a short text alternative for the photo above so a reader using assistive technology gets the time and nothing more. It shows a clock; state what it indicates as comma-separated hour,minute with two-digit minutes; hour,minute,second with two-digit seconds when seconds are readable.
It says 8,17
